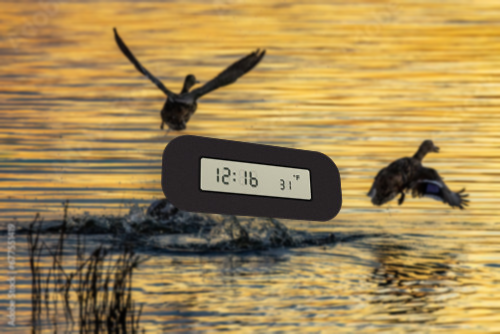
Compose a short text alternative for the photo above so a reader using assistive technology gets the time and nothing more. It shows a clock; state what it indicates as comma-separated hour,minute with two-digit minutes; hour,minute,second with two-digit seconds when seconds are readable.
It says 12,16
